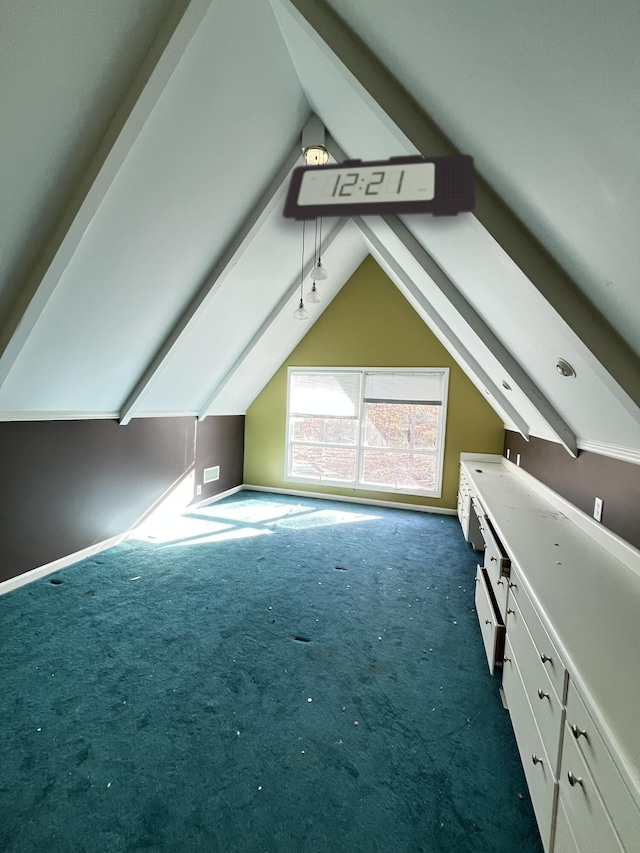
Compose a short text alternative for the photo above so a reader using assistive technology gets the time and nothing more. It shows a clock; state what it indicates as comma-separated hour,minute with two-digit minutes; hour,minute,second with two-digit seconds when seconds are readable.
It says 12,21
